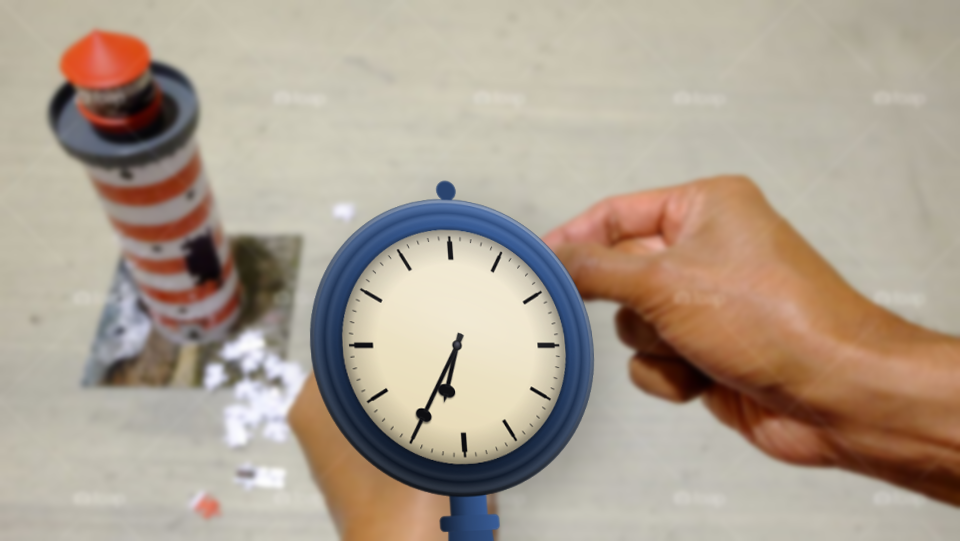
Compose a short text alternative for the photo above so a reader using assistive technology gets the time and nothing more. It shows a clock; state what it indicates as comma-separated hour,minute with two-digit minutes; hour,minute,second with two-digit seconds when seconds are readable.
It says 6,35
